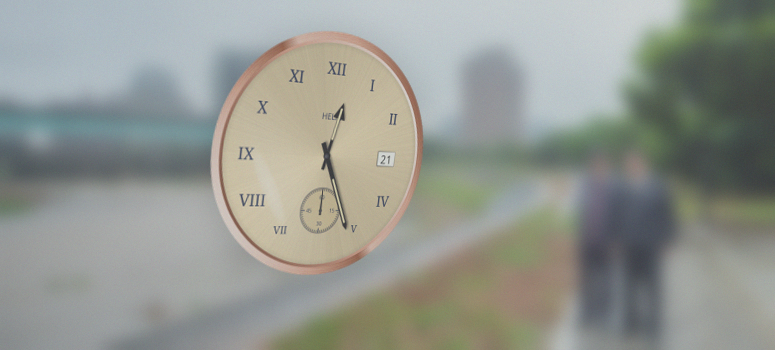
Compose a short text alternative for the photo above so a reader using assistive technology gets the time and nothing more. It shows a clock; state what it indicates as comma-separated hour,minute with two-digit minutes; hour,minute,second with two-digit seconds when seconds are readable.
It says 12,26
